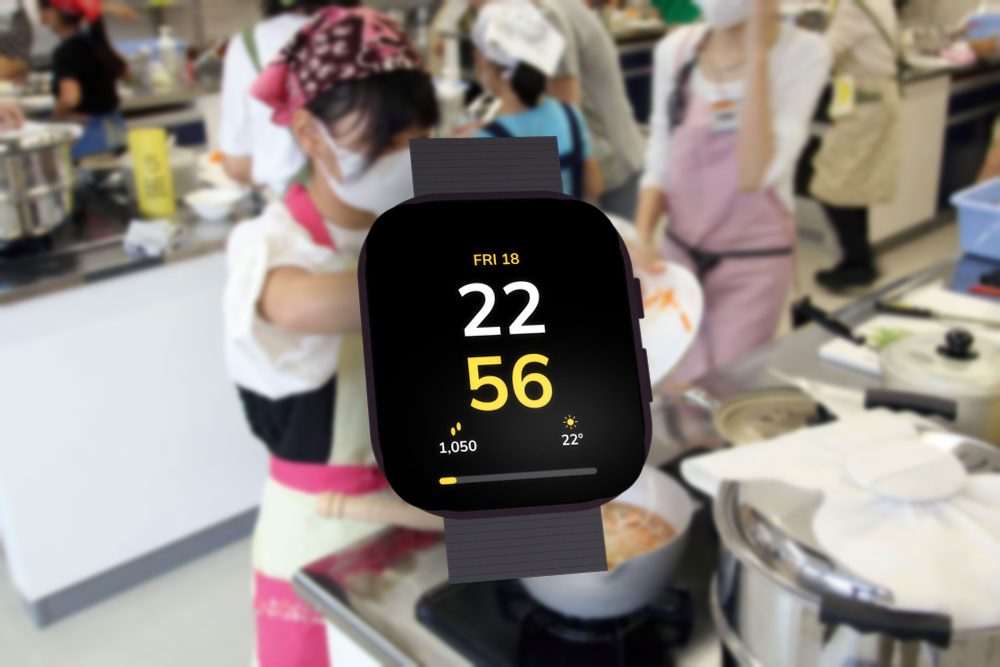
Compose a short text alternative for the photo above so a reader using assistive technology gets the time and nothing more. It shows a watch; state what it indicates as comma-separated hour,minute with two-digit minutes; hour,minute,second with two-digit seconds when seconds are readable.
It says 22,56
